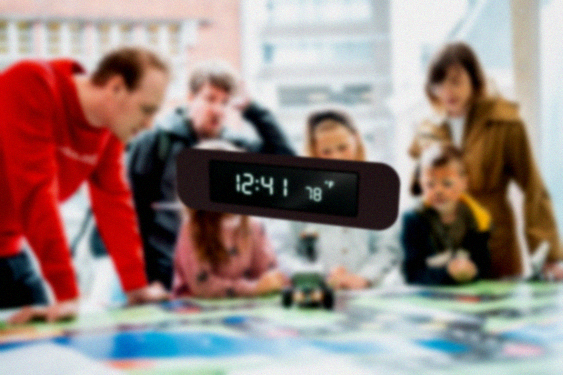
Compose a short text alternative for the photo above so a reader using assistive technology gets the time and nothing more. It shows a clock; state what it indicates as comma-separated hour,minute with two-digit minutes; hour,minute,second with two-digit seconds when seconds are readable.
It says 12,41
